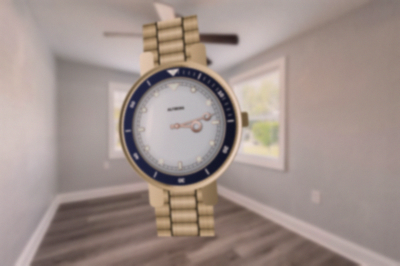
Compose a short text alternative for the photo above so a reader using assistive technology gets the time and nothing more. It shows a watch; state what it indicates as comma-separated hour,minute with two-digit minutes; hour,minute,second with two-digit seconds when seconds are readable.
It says 3,13
